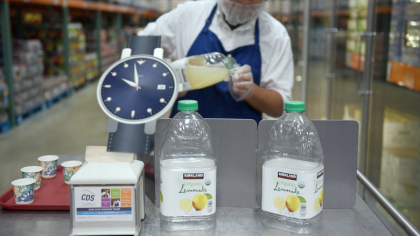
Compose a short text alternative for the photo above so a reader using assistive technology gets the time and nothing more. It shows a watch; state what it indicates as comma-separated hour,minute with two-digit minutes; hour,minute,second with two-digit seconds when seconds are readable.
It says 9,58
